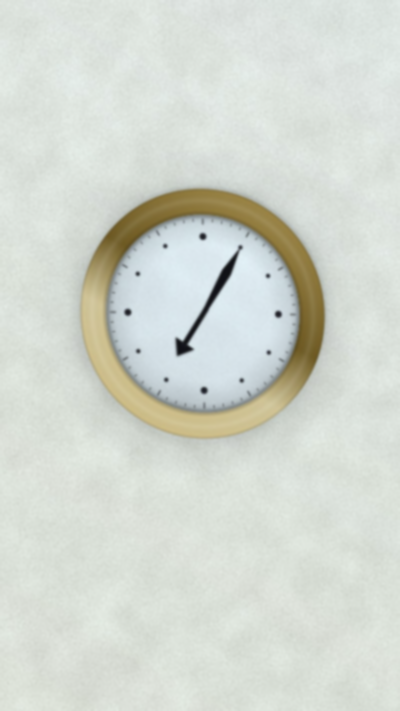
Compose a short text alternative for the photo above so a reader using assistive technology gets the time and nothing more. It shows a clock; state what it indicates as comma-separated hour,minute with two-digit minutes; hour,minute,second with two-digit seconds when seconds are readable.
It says 7,05
